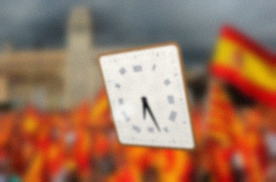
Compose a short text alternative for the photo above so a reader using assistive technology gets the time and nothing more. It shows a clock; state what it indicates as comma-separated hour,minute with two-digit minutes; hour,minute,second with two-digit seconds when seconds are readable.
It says 6,27
